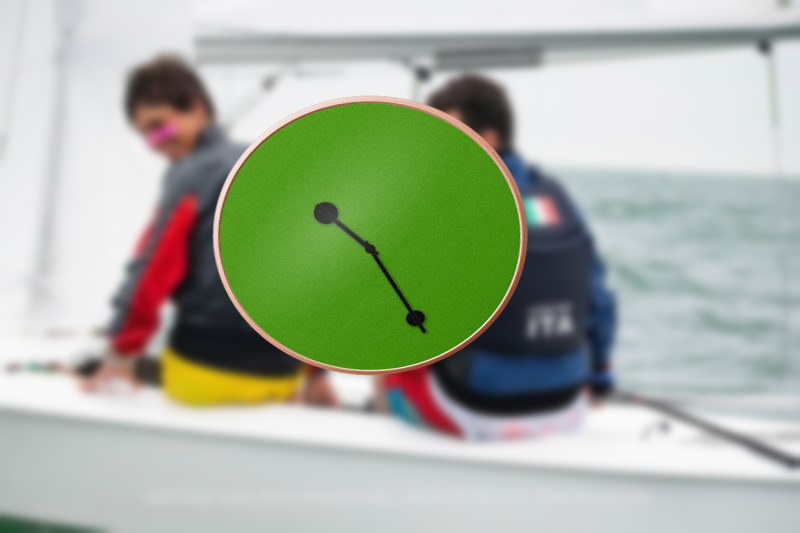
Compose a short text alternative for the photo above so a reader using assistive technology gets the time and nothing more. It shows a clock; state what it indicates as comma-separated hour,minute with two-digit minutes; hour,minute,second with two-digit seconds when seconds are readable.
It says 10,25
